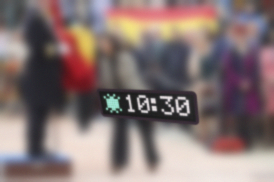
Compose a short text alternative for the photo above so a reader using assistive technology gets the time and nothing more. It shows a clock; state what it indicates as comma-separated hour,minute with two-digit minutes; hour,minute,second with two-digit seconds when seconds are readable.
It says 10,30
